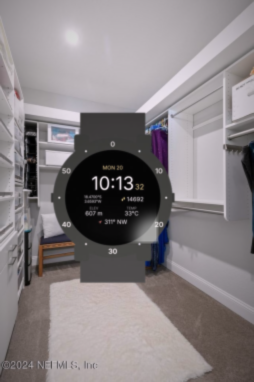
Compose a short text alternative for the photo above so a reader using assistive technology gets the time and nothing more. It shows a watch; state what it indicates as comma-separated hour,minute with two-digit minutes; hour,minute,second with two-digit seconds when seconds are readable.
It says 10,13
